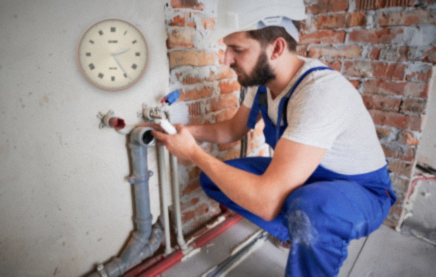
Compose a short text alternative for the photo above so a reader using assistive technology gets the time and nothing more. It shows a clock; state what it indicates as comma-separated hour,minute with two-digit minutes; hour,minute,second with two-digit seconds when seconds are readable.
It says 2,24
